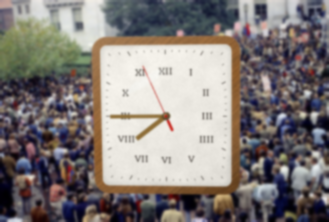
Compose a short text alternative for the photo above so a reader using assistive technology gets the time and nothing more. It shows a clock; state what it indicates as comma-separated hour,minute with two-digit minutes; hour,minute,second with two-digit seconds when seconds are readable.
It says 7,44,56
